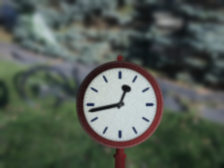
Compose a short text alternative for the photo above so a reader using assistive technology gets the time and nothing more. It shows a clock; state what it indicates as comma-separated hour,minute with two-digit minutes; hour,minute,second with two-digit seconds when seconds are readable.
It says 12,43
